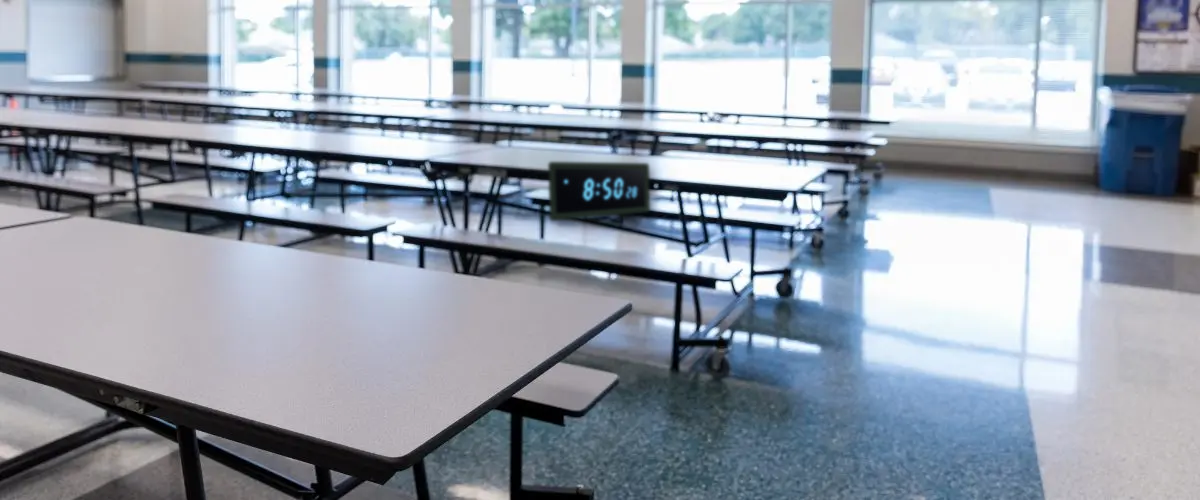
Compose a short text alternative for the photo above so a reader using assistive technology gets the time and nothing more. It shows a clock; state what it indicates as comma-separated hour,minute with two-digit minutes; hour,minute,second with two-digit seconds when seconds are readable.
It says 8,50
